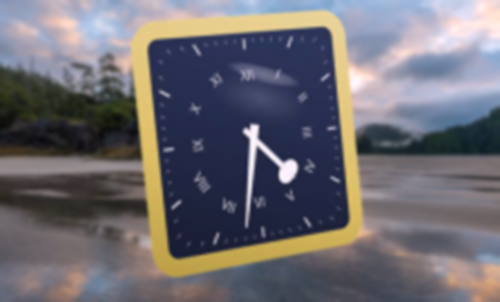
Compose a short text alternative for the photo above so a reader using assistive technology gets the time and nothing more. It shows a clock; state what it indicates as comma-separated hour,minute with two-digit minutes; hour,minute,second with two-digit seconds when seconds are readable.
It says 4,32
